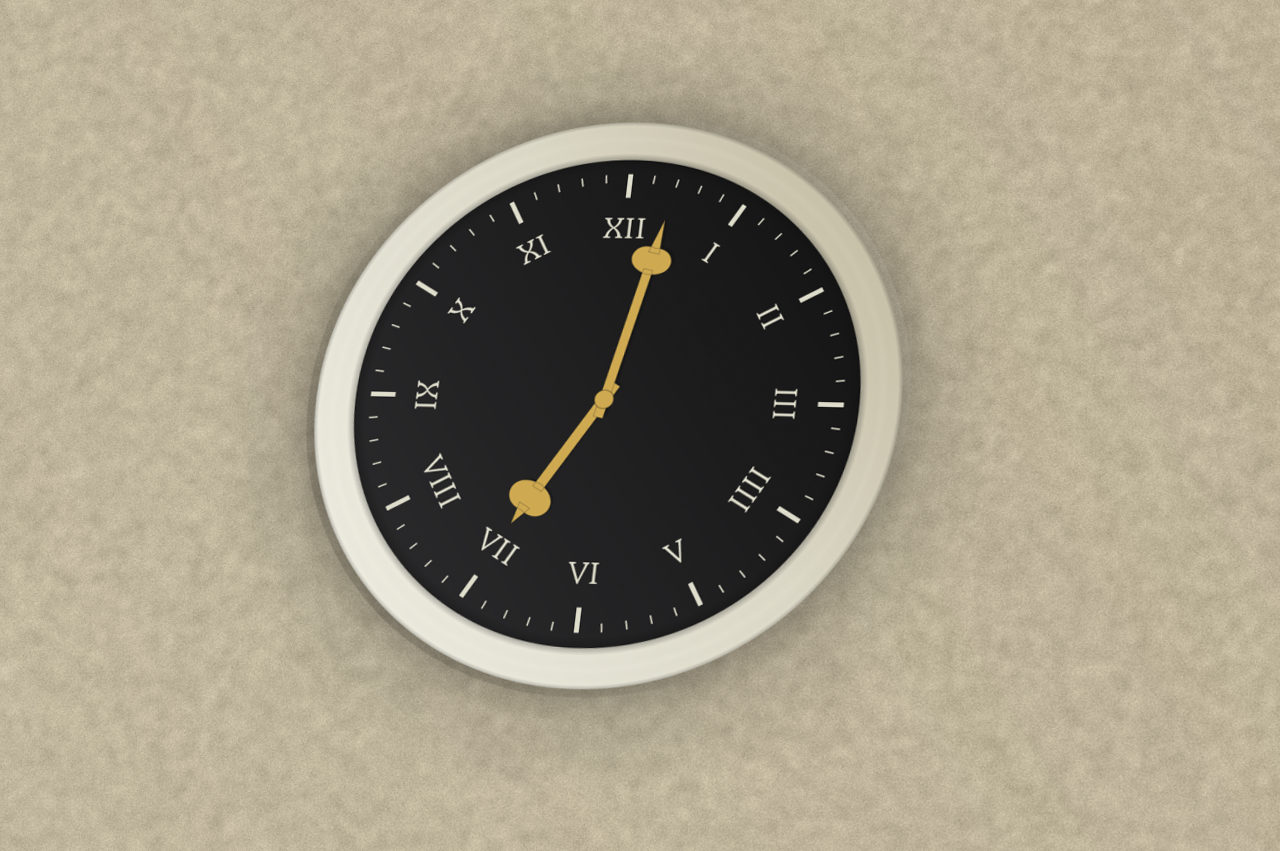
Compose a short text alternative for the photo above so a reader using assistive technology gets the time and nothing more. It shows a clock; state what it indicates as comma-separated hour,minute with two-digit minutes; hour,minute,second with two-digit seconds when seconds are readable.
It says 7,02
